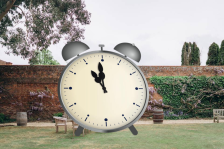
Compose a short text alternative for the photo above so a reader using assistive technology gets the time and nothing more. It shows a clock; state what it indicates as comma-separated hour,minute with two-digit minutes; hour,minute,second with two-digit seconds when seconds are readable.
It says 10,59
